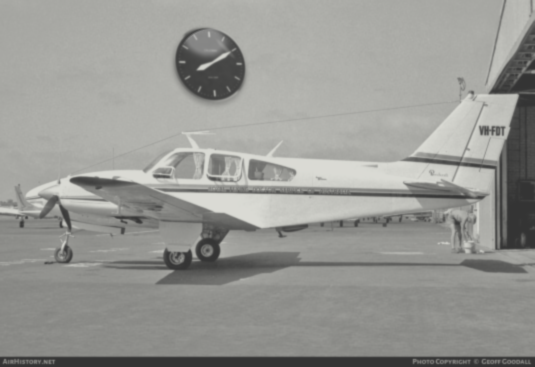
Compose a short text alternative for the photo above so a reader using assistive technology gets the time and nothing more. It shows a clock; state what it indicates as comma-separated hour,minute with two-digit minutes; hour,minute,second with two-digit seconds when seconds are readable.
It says 8,10
